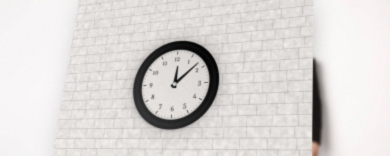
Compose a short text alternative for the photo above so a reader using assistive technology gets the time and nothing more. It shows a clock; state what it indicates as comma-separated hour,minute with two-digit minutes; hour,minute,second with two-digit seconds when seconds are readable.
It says 12,08
